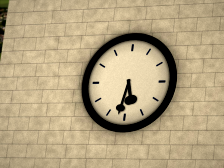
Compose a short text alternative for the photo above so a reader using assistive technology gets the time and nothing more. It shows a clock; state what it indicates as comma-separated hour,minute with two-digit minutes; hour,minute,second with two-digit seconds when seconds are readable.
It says 5,32
